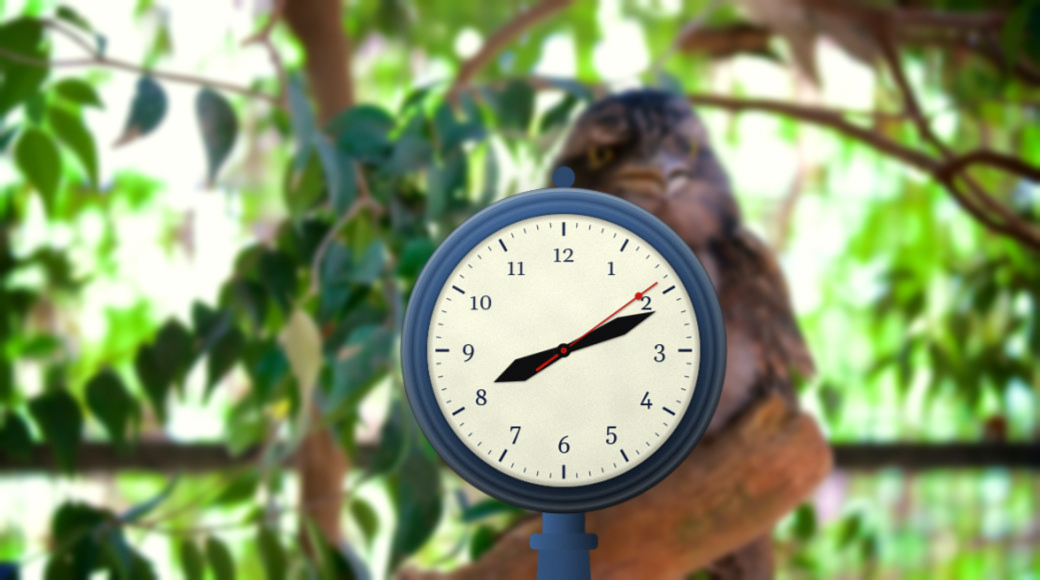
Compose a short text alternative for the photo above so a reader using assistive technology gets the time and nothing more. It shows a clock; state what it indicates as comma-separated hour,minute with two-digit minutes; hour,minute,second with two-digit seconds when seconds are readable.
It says 8,11,09
